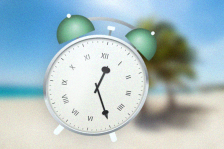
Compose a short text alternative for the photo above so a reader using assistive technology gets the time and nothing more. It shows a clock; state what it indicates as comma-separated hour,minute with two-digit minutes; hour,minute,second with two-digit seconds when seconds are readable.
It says 12,25
